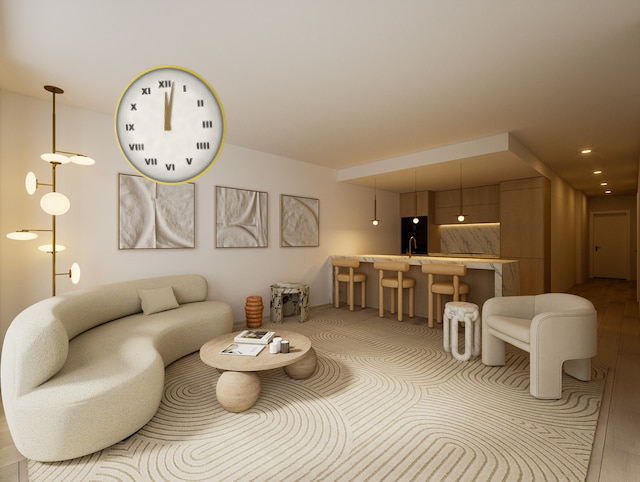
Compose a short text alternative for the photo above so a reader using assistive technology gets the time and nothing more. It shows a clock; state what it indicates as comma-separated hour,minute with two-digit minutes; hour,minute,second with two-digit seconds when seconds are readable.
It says 12,02
